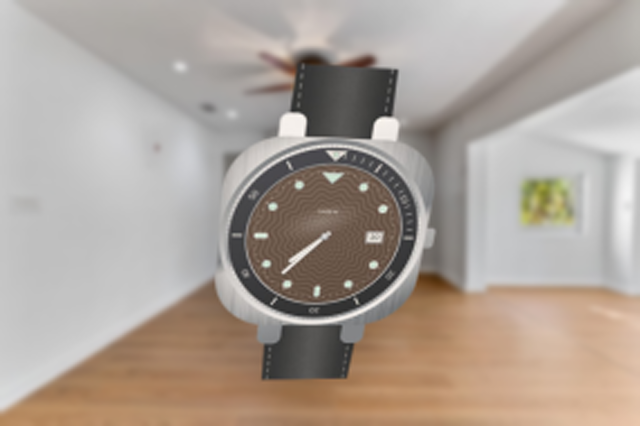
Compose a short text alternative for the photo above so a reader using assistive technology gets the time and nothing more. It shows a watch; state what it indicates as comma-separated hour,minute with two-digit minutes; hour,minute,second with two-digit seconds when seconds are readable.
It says 7,37
